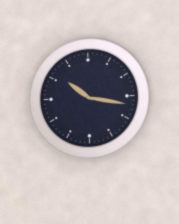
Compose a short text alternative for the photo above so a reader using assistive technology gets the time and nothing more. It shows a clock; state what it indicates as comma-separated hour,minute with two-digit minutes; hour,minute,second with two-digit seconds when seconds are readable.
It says 10,17
